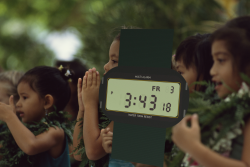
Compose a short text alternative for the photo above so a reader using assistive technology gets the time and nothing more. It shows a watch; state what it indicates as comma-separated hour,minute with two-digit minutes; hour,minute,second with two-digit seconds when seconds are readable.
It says 3,43,18
